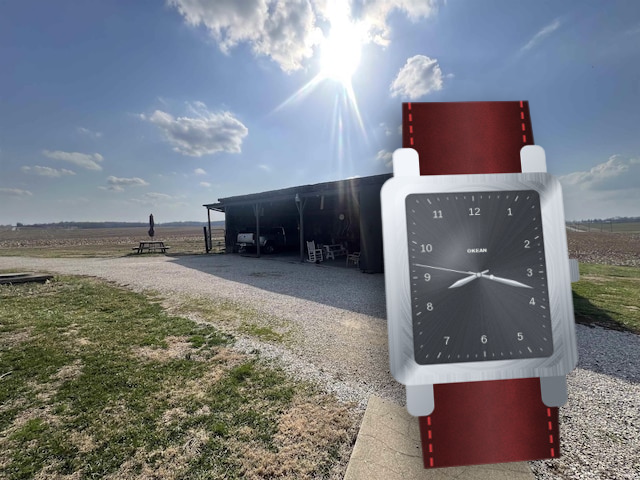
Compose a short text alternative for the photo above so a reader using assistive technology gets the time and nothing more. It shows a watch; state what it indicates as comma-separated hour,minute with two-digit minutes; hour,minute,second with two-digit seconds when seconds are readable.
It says 8,17,47
